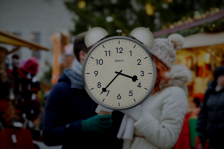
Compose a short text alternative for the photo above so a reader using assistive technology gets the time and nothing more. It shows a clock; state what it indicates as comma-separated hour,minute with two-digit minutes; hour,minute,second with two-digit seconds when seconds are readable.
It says 3,37
